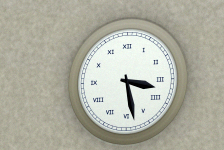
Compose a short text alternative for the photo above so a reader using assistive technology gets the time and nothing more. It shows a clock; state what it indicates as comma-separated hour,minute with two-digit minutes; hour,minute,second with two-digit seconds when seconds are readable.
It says 3,28
